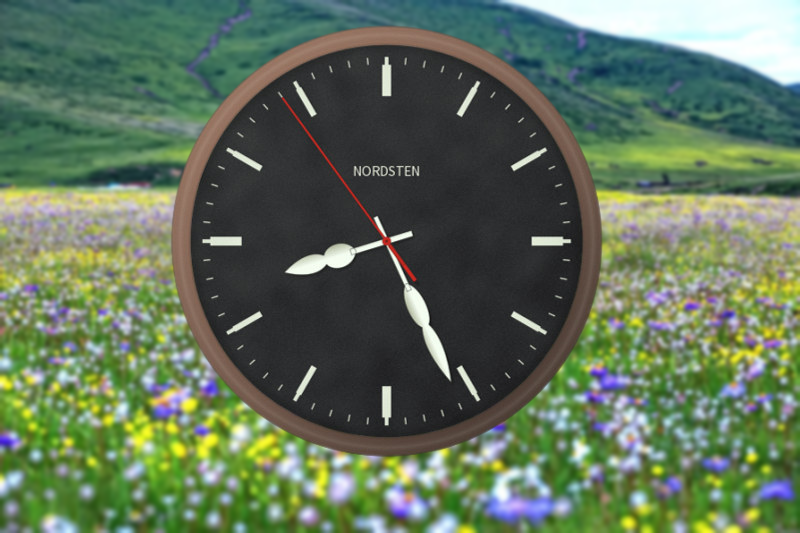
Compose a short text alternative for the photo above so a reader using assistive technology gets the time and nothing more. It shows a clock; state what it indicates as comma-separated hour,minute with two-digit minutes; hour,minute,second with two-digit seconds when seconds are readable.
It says 8,25,54
